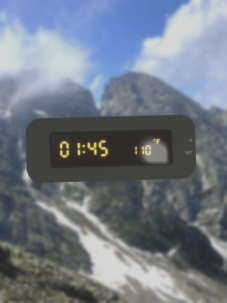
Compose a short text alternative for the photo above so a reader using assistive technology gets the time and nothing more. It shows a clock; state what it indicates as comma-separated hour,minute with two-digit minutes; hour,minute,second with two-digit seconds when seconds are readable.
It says 1,45
